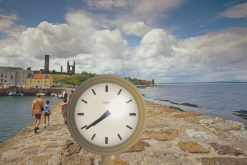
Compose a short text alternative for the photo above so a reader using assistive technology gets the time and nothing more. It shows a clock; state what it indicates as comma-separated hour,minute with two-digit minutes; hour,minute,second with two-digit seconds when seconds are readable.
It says 7,39
